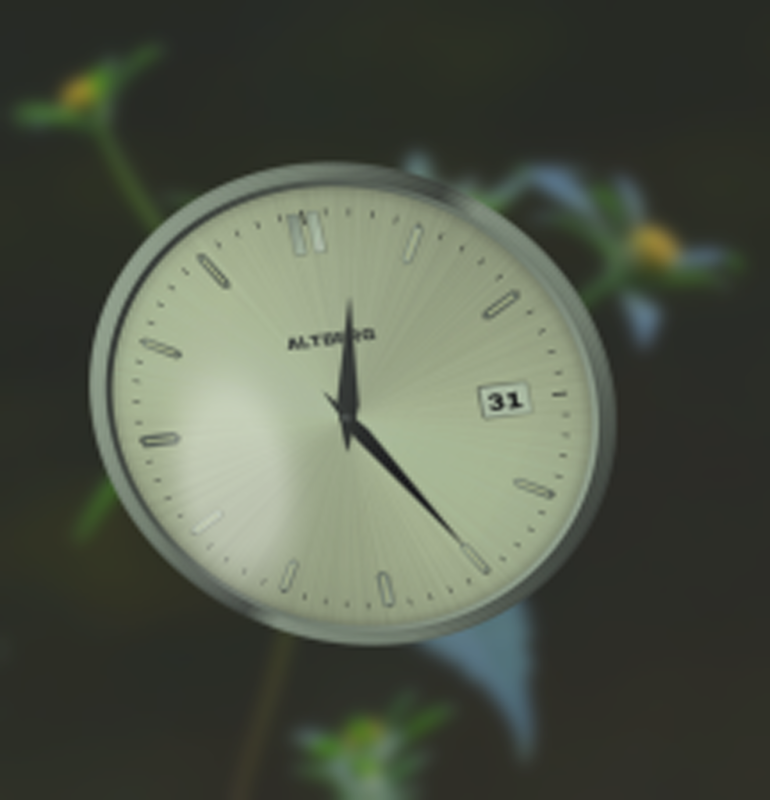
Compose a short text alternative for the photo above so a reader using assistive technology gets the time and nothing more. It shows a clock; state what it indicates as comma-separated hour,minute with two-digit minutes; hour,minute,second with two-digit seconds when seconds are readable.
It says 12,25
